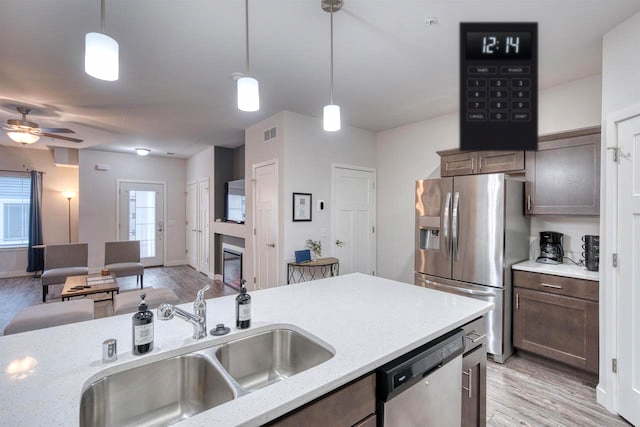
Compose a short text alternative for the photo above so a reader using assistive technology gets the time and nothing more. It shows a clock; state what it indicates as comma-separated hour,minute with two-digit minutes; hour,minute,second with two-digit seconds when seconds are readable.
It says 12,14
